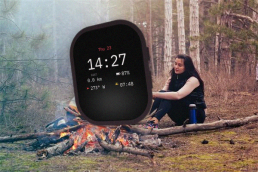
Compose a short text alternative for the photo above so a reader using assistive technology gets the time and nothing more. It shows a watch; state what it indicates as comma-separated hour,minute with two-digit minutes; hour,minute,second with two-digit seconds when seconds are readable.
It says 14,27
